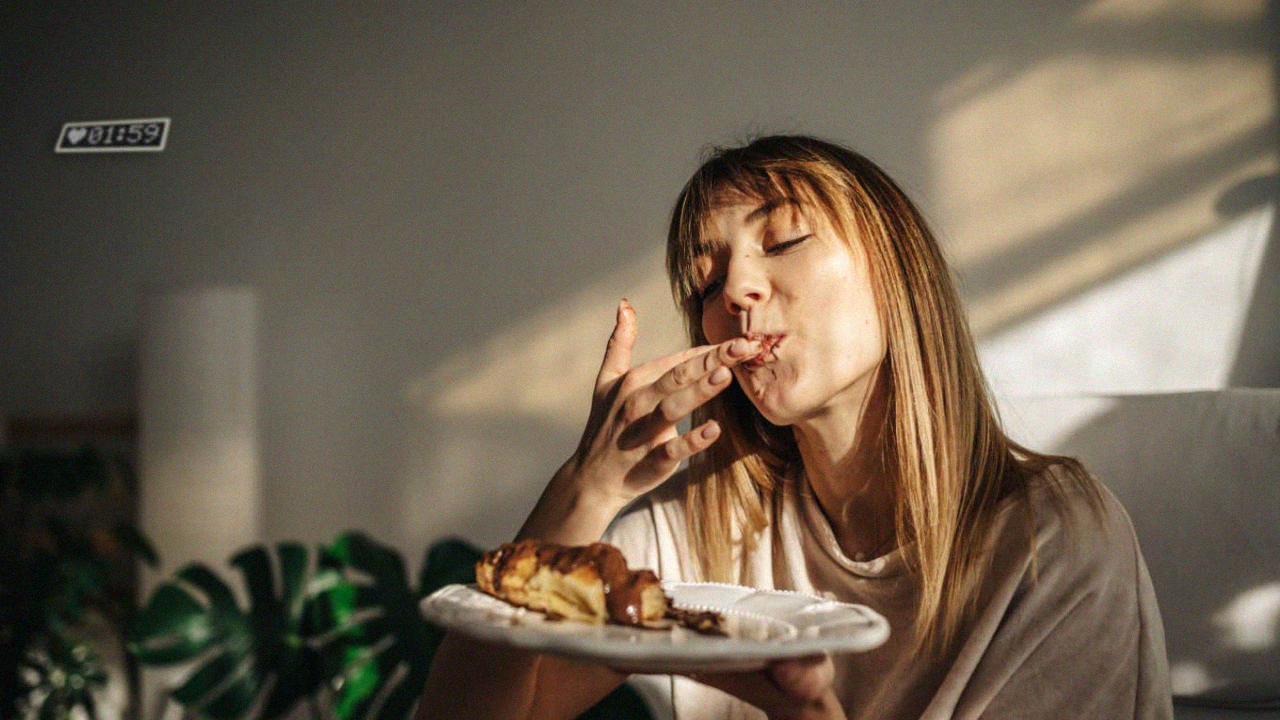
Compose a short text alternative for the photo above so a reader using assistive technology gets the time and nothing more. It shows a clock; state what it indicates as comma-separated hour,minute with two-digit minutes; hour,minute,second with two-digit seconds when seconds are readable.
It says 1,59
